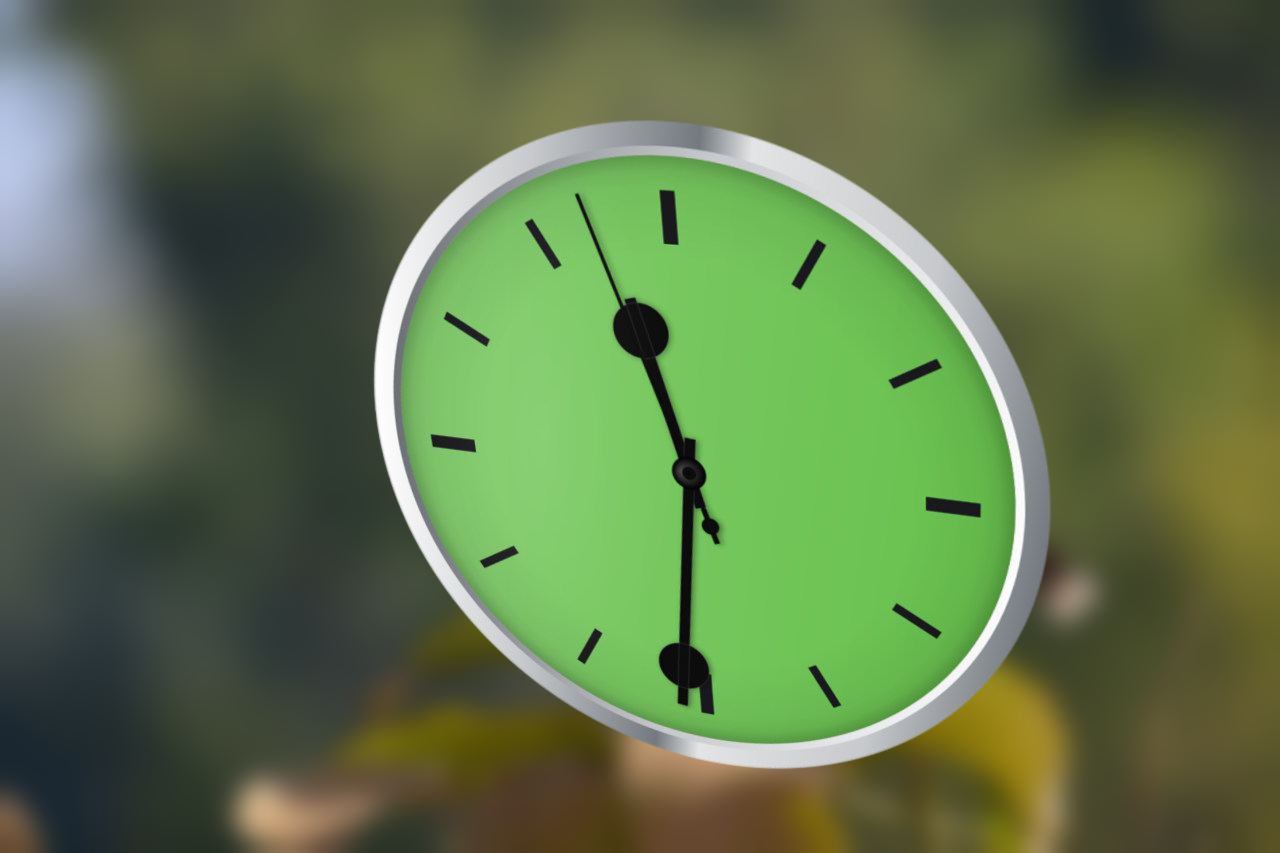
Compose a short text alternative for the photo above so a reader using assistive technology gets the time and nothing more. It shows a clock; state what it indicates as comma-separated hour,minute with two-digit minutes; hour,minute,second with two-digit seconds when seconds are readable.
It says 11,30,57
